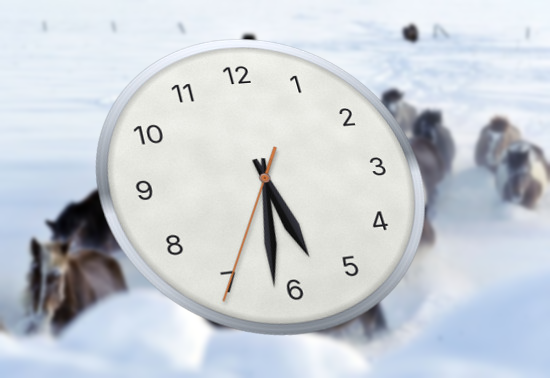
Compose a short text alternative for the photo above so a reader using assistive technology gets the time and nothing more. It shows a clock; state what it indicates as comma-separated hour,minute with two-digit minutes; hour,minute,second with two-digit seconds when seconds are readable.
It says 5,31,35
